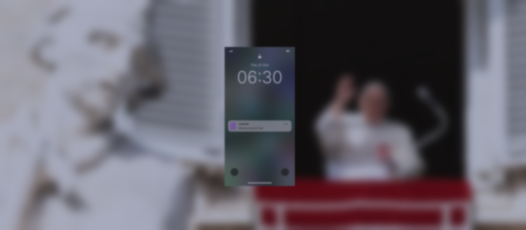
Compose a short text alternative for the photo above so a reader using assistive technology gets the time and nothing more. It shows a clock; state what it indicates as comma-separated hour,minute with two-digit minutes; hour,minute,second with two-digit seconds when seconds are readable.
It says 6,30
